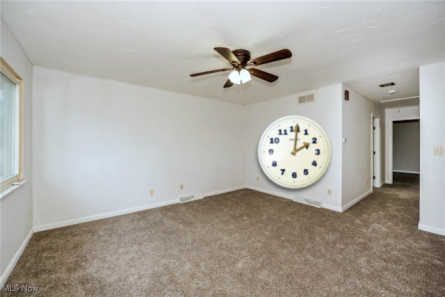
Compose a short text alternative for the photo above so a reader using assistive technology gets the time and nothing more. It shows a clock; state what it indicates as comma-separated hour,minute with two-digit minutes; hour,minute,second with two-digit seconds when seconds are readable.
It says 2,01
